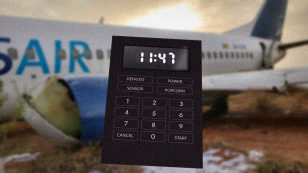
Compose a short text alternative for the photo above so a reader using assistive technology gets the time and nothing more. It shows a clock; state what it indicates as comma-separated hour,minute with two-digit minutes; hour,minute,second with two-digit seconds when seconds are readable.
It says 11,47
